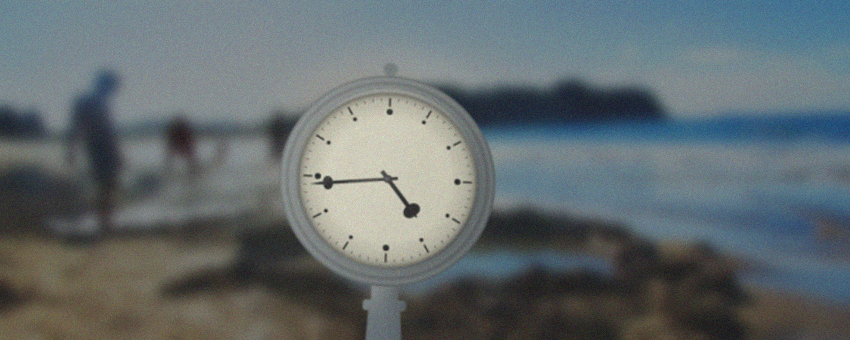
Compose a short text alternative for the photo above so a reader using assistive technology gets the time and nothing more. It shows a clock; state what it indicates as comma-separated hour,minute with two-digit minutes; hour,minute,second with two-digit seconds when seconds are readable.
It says 4,44
